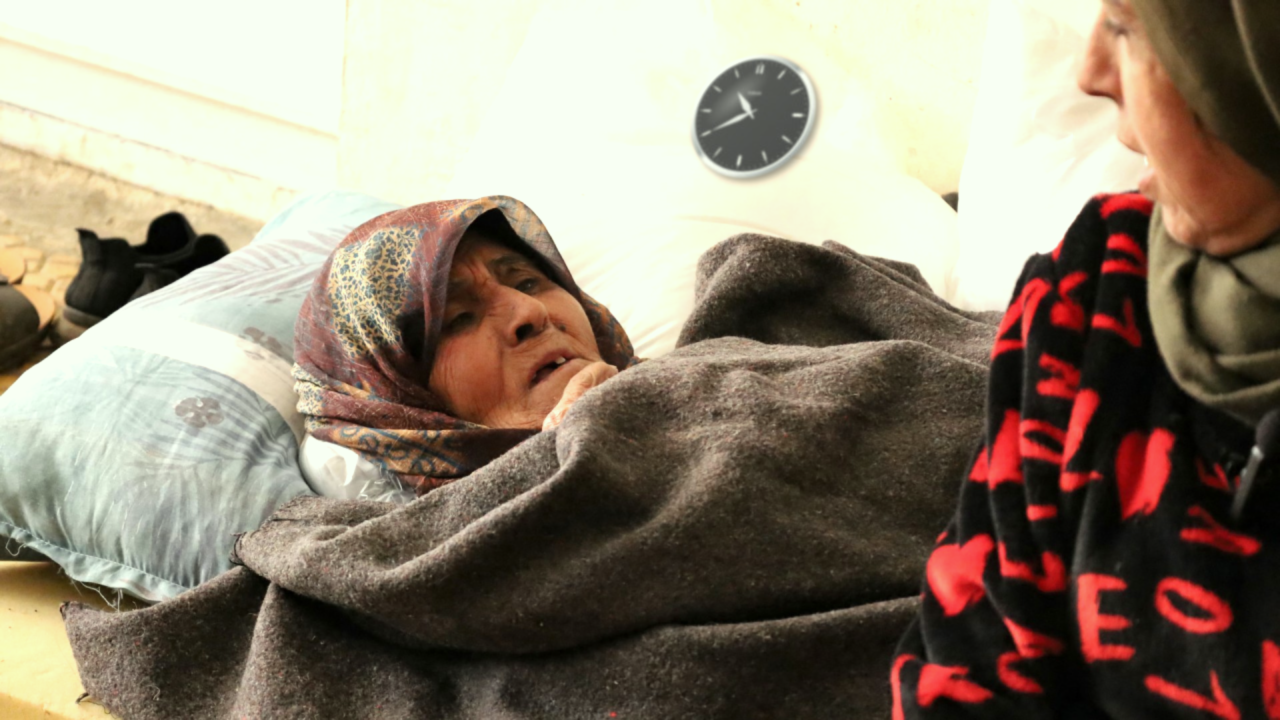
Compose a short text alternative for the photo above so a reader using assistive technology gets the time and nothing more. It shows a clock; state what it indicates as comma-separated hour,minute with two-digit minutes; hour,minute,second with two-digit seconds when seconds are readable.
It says 10,40
